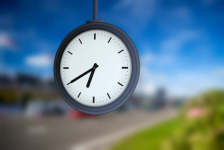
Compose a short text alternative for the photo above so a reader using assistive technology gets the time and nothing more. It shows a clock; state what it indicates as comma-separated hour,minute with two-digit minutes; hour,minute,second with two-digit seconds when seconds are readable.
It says 6,40
